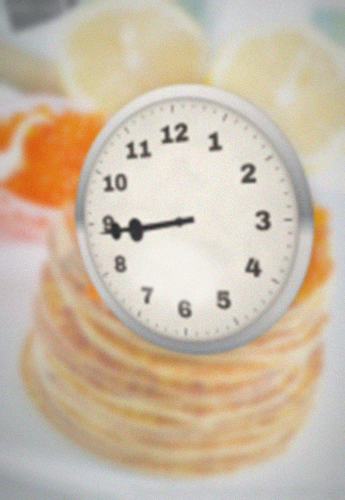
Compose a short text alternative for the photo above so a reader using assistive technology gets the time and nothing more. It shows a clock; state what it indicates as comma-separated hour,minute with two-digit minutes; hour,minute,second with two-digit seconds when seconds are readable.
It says 8,44
